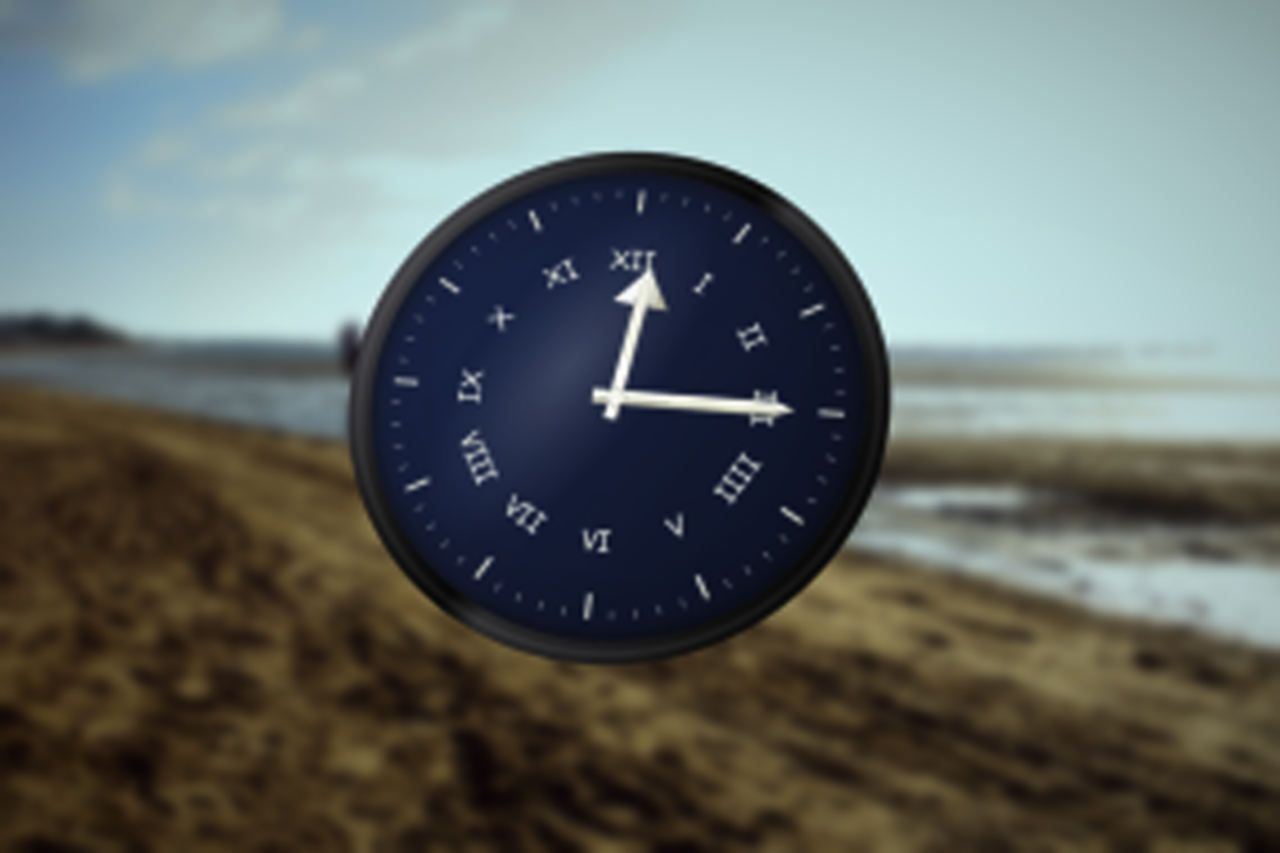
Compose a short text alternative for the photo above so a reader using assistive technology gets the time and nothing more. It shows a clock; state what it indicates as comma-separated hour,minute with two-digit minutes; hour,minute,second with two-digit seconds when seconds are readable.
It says 12,15
